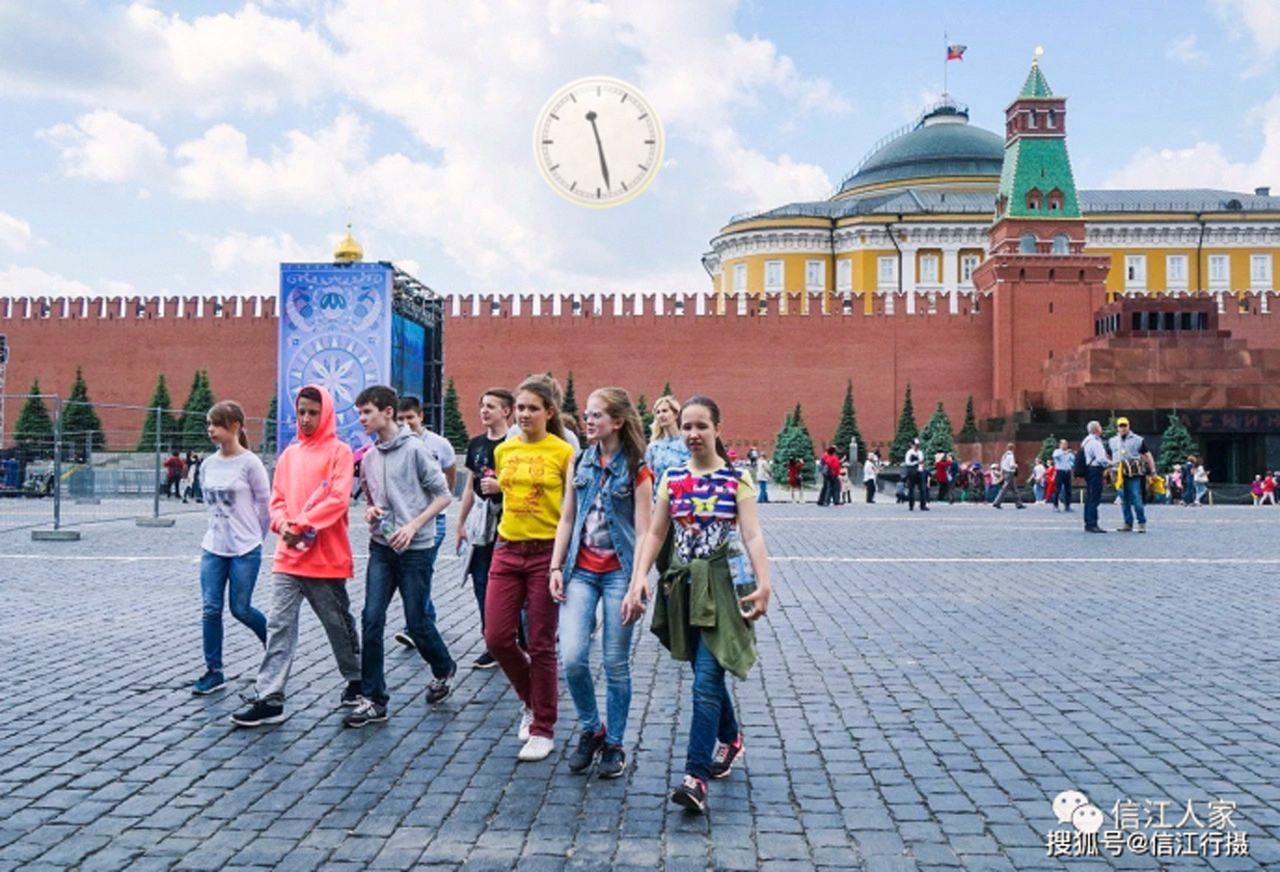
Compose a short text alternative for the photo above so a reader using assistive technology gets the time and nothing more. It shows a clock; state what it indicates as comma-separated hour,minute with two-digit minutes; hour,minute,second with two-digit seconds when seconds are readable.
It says 11,28
